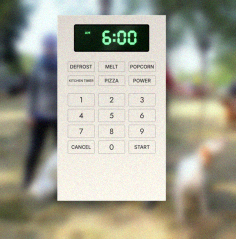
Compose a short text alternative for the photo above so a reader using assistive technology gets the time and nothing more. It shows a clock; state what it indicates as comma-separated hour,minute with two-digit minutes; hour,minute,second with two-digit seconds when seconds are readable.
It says 6,00
